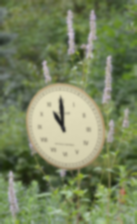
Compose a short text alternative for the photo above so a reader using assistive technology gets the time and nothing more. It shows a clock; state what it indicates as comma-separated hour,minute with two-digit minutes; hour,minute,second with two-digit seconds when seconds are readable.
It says 11,00
